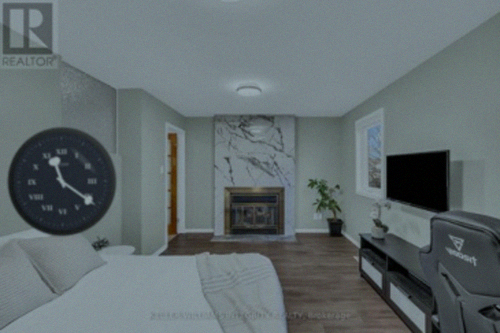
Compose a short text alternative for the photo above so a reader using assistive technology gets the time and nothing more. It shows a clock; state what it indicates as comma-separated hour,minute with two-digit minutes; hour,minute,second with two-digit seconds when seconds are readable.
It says 11,21
